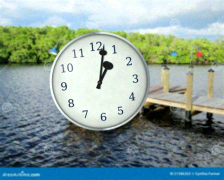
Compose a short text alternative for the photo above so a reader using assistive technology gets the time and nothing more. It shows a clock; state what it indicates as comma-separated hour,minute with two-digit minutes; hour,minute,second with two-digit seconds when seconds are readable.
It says 1,02
